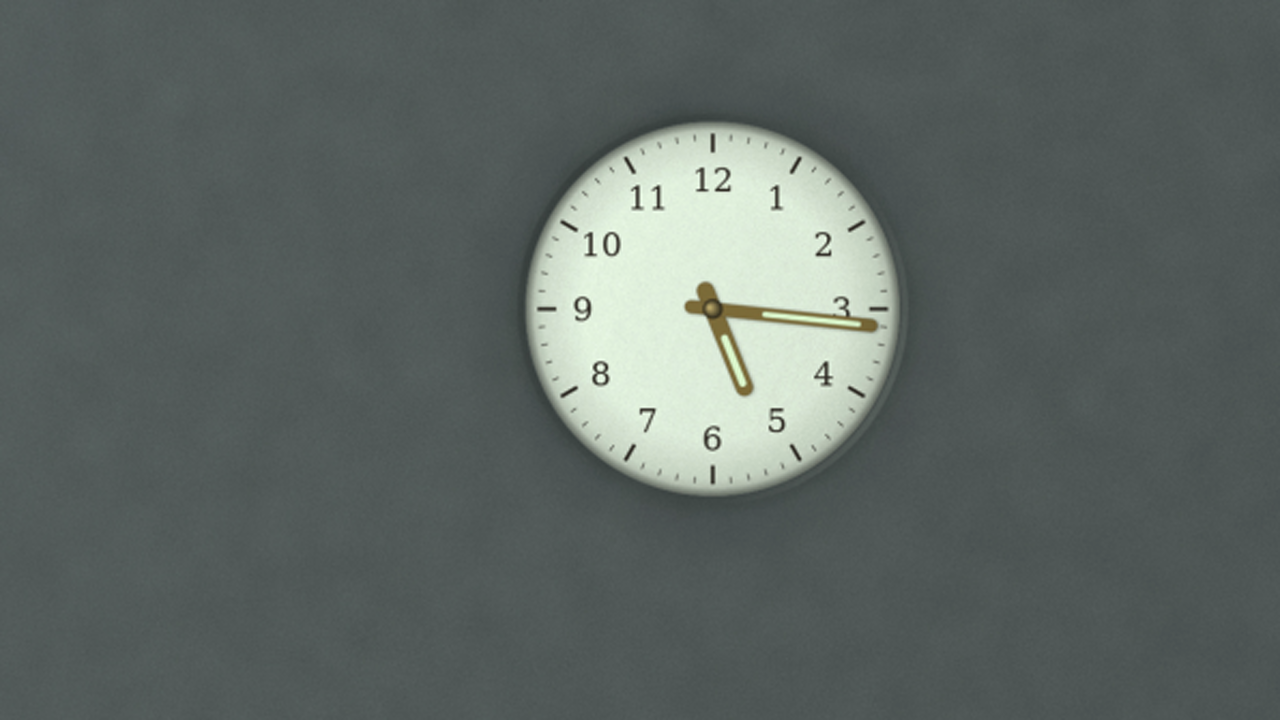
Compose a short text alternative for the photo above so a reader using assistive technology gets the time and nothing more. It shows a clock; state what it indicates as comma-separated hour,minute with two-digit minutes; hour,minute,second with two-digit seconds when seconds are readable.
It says 5,16
